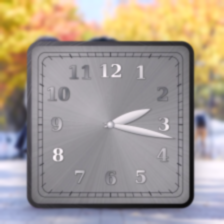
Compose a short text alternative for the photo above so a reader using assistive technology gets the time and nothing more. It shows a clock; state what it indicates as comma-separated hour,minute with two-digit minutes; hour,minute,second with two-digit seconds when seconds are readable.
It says 2,17
